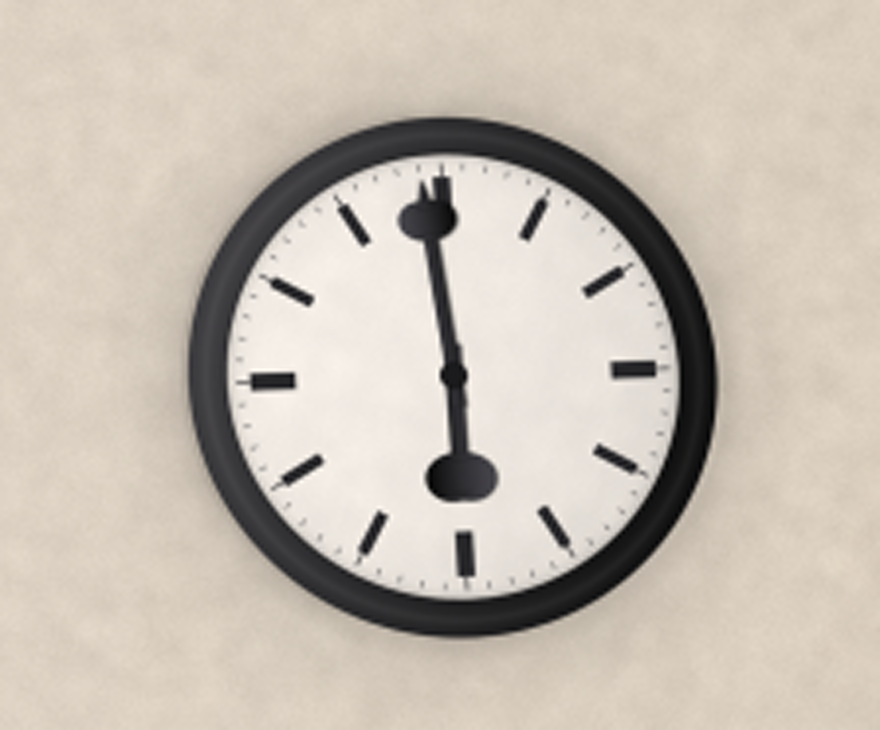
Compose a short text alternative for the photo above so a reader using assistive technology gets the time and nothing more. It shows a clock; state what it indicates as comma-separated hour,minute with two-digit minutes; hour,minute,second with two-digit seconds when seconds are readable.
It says 5,59
